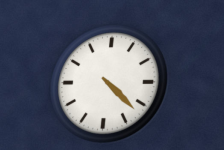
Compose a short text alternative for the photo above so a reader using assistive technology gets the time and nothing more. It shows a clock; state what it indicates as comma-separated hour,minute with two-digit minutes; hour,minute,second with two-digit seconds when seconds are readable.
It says 4,22
